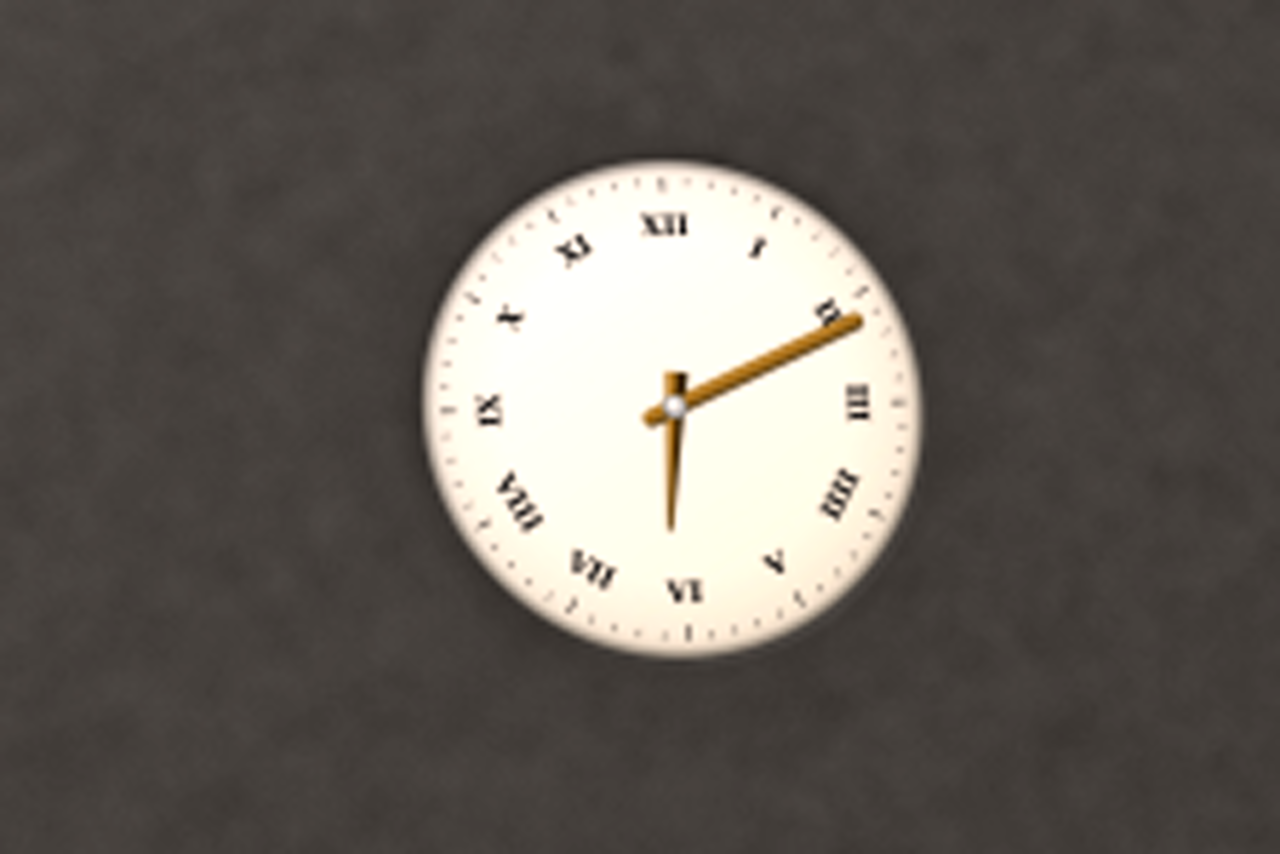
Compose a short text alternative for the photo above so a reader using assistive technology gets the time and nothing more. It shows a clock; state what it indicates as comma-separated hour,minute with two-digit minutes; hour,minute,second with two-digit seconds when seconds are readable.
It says 6,11
